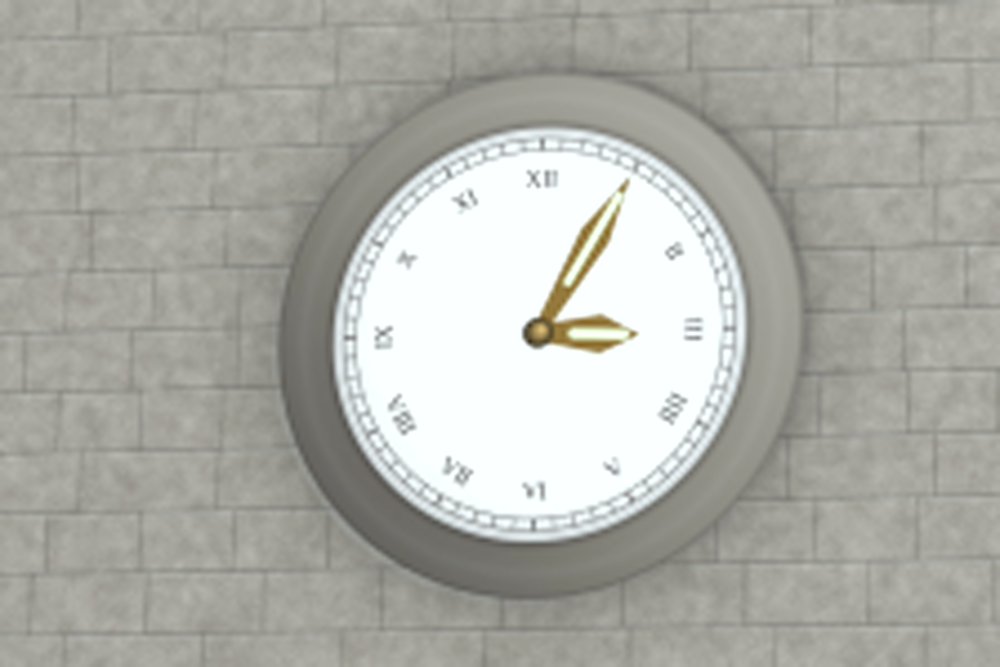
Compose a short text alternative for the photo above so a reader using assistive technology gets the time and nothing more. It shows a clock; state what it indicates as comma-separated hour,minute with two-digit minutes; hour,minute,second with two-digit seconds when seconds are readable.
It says 3,05
